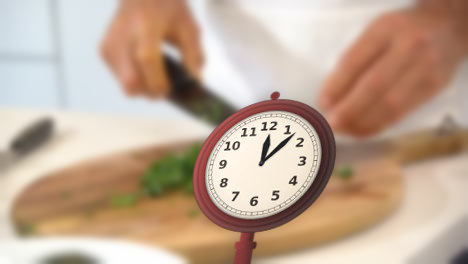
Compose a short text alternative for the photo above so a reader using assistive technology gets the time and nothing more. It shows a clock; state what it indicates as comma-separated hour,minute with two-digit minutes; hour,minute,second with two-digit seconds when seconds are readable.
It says 12,07
